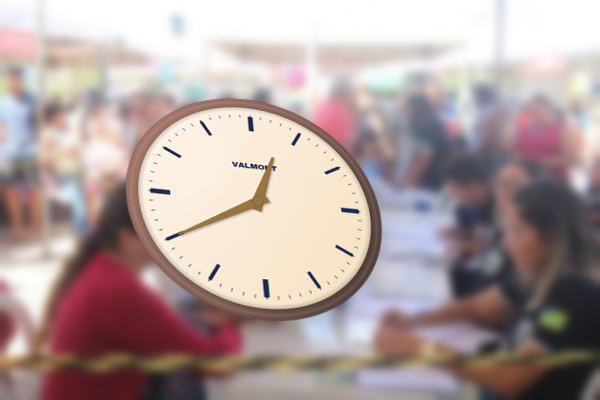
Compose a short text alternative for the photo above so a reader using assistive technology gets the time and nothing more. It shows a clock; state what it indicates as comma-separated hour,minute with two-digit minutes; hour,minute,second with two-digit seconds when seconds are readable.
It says 12,40
